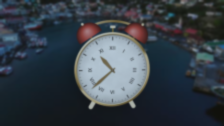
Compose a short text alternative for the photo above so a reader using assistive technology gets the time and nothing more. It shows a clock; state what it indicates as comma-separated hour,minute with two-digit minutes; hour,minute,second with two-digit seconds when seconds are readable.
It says 10,38
